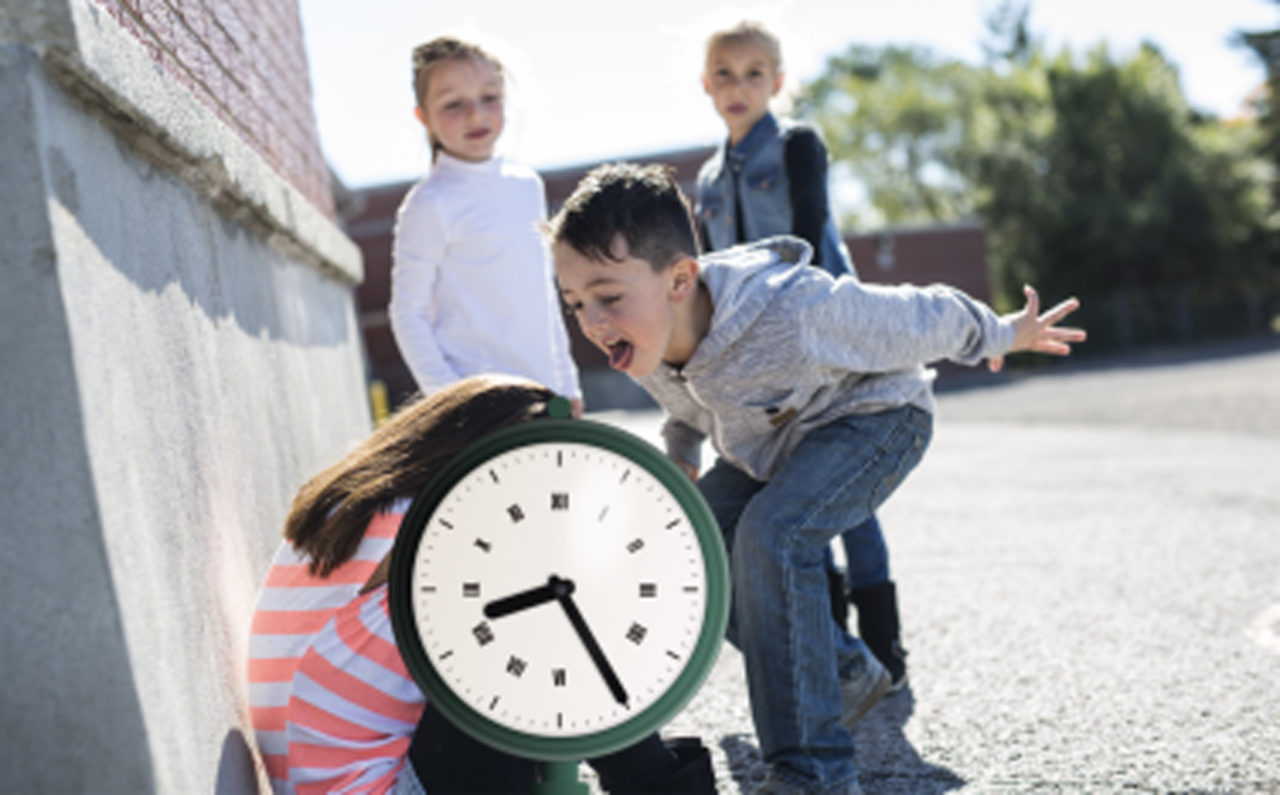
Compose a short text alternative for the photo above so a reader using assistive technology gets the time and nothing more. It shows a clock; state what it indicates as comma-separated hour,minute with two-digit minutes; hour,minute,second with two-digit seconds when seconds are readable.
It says 8,25
